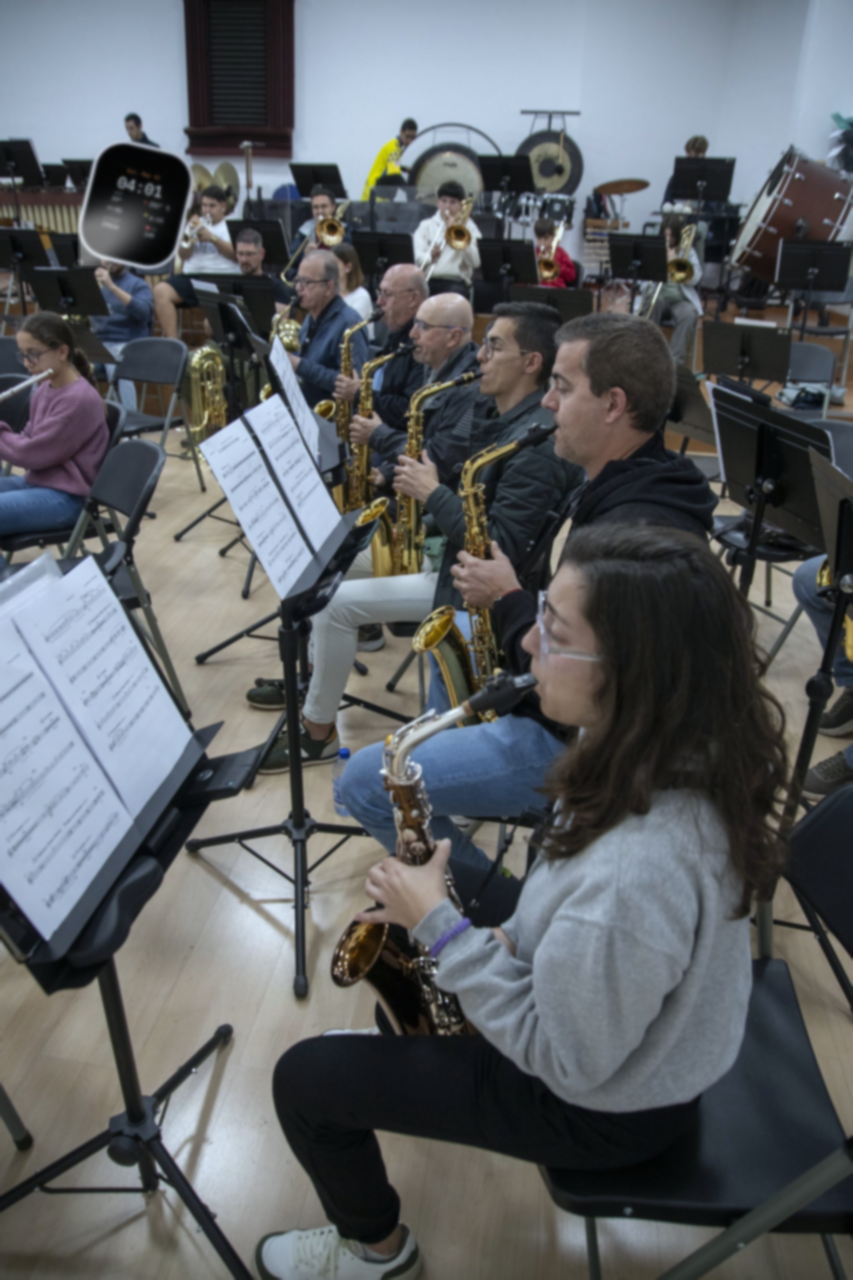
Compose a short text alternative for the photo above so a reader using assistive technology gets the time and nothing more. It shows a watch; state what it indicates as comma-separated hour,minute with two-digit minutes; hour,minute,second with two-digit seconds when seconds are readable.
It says 4,01
